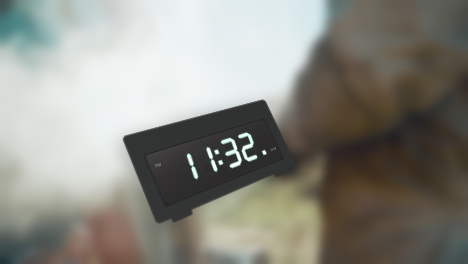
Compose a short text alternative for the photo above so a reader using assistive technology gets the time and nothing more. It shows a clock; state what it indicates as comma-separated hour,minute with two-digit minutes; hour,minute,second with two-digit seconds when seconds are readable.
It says 11,32
